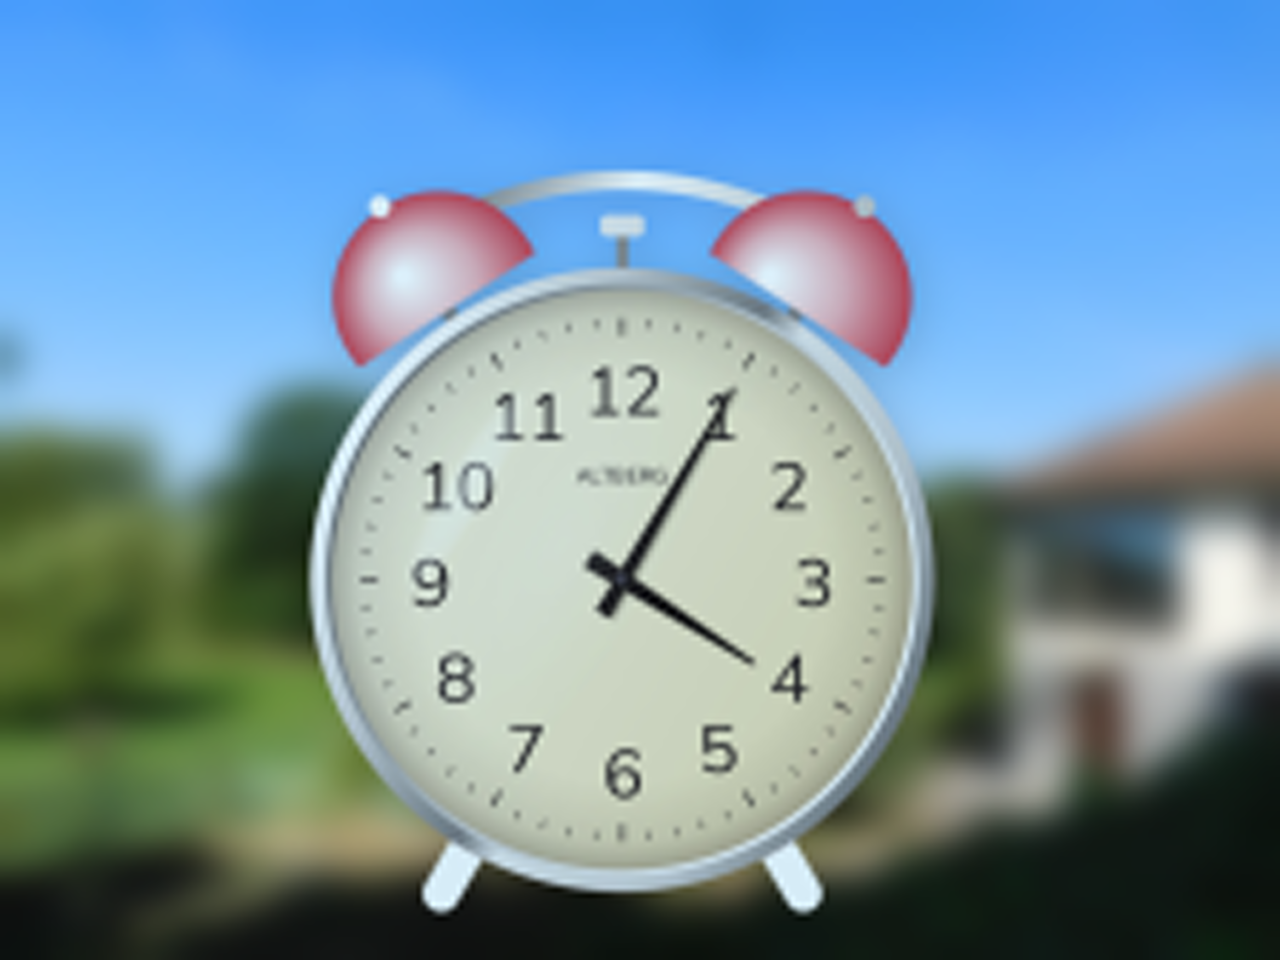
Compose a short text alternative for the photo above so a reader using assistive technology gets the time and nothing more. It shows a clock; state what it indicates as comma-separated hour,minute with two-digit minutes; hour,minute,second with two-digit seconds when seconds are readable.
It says 4,05
